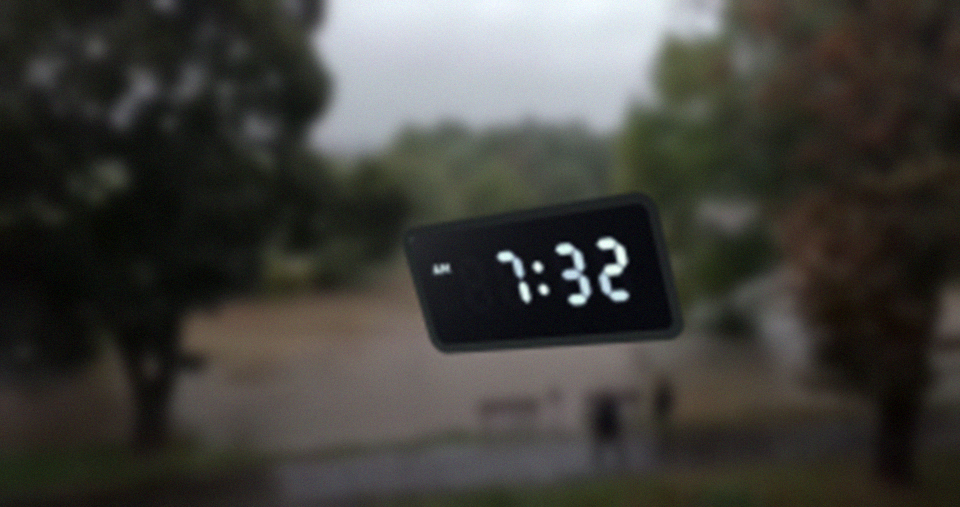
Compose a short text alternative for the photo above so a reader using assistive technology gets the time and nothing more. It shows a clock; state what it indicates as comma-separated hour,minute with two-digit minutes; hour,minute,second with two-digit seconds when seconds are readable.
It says 7,32
